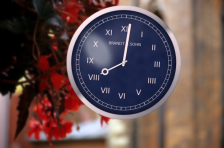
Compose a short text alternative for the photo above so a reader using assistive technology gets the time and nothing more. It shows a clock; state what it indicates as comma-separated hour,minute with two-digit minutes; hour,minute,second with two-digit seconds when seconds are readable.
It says 8,01
